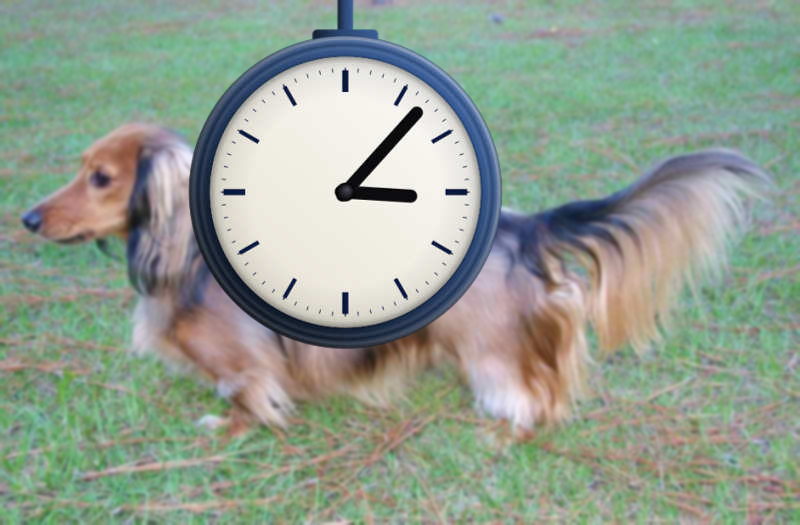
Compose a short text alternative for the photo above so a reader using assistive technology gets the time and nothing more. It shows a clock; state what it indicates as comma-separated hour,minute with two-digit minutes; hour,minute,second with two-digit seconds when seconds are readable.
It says 3,07
